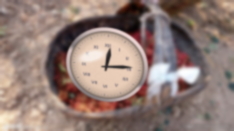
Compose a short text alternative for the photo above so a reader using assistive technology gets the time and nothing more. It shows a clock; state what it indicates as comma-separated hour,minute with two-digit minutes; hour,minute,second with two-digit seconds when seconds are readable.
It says 12,14
